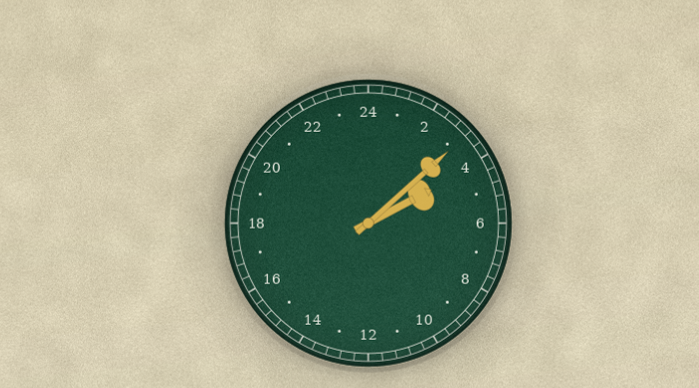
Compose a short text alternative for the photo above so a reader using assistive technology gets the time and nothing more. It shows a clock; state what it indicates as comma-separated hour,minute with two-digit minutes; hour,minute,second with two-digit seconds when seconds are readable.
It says 4,08
